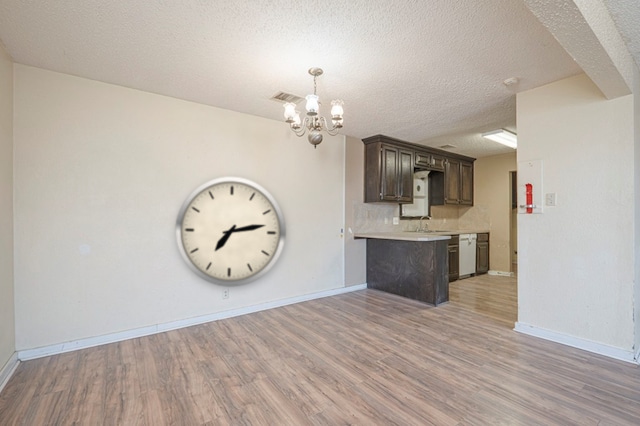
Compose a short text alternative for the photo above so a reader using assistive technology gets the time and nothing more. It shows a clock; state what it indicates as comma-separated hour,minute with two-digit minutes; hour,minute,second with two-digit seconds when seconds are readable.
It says 7,13
